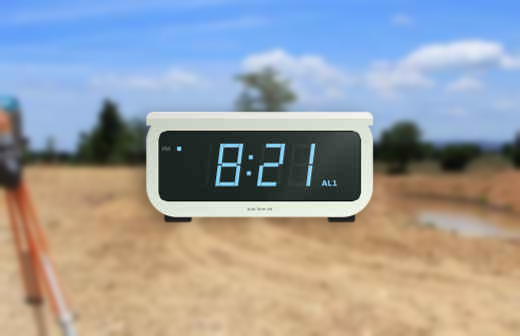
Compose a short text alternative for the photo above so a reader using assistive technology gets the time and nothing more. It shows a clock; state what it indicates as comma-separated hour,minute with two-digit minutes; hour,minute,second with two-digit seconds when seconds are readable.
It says 8,21
